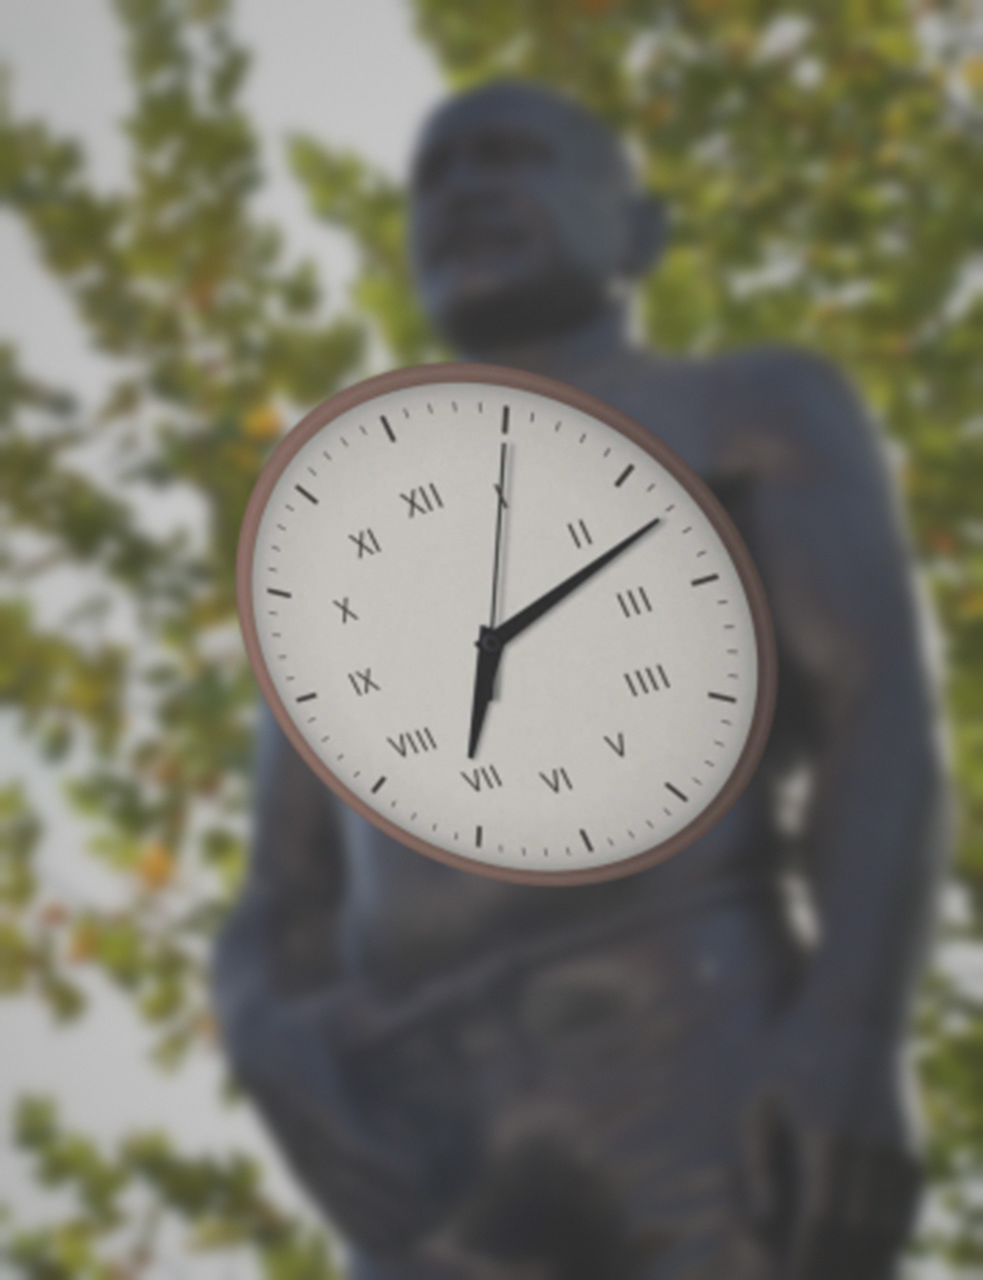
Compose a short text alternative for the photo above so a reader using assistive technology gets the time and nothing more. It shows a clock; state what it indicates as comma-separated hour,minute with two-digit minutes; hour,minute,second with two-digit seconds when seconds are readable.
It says 7,12,05
